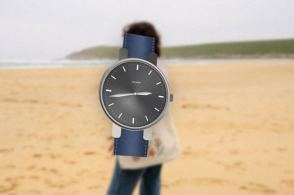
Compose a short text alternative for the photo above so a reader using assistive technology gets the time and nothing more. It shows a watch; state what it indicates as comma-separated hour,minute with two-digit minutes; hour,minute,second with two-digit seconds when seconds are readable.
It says 2,43
